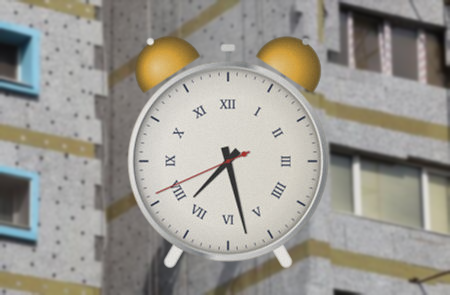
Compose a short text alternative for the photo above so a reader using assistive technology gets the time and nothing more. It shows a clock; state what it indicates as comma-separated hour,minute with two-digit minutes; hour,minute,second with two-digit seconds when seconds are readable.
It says 7,27,41
